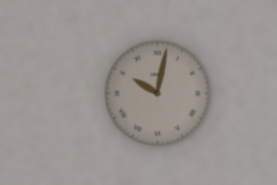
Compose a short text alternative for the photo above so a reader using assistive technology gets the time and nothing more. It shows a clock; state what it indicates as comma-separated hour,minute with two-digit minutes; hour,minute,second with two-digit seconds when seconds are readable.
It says 10,02
